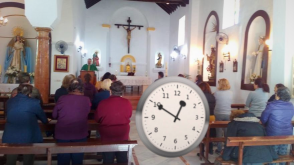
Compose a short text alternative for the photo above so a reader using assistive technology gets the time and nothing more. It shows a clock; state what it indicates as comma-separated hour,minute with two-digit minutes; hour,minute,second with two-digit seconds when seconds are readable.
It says 12,50
